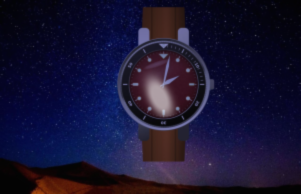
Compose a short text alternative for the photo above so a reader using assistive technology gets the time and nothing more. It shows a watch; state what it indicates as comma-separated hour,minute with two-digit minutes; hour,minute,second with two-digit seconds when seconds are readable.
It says 2,02
